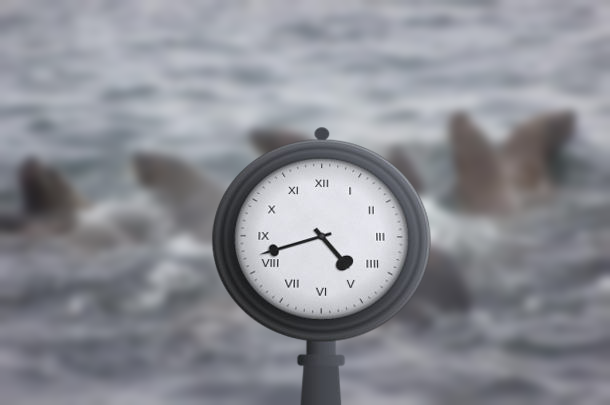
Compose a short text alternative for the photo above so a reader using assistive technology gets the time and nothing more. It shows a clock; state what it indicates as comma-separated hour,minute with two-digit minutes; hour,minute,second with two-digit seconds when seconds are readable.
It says 4,42
